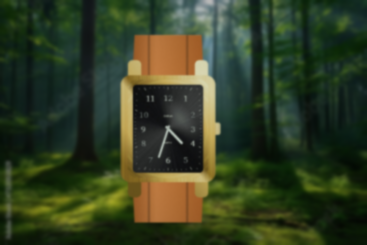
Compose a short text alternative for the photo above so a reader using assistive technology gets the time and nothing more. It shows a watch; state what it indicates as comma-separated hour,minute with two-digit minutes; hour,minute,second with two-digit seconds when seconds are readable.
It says 4,33
